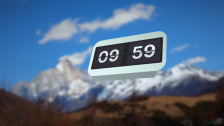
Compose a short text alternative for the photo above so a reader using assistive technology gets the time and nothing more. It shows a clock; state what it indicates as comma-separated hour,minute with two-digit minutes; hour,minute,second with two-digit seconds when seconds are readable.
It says 9,59
